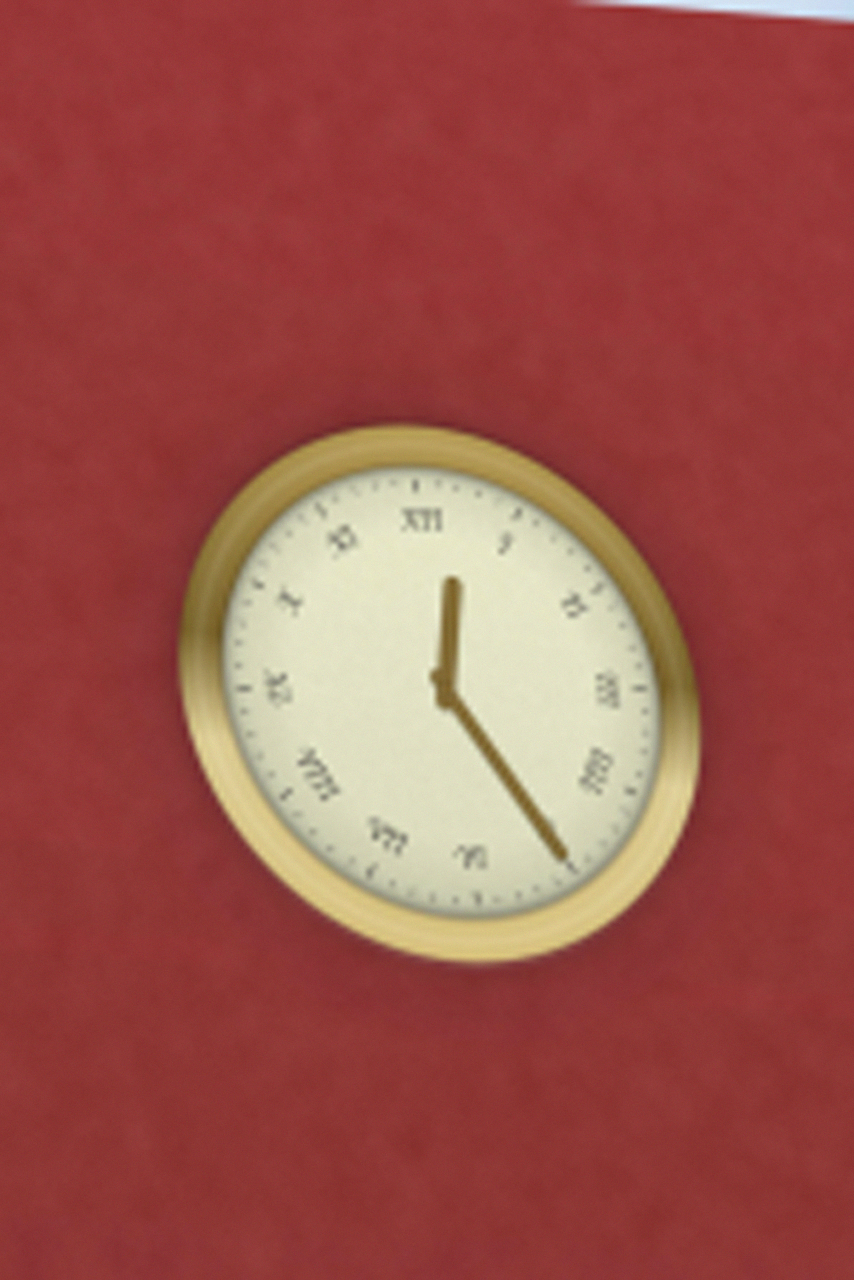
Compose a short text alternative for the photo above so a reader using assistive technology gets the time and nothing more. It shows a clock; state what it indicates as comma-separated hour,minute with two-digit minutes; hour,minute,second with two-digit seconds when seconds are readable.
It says 12,25
